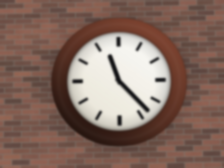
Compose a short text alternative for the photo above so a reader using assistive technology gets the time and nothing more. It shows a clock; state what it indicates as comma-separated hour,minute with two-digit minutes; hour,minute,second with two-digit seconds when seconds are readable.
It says 11,23
